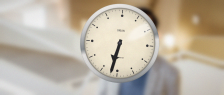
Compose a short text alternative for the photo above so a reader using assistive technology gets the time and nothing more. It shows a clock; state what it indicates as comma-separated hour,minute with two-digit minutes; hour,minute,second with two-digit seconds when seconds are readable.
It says 6,32
